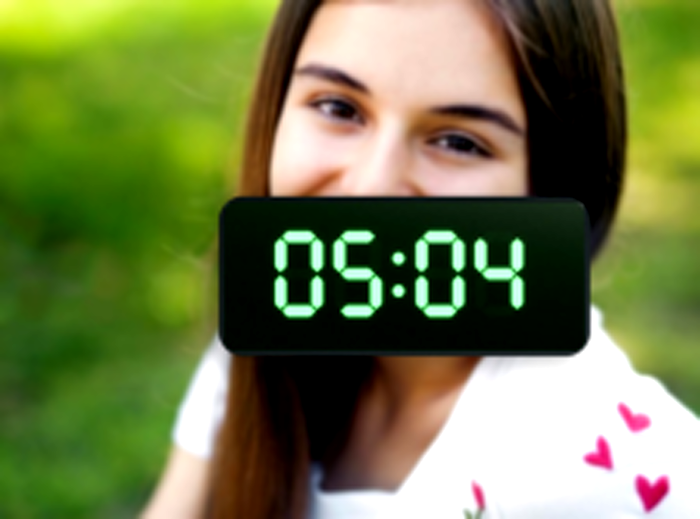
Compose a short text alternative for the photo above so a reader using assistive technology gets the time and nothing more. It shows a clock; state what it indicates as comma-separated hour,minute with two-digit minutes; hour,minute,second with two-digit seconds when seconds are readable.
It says 5,04
